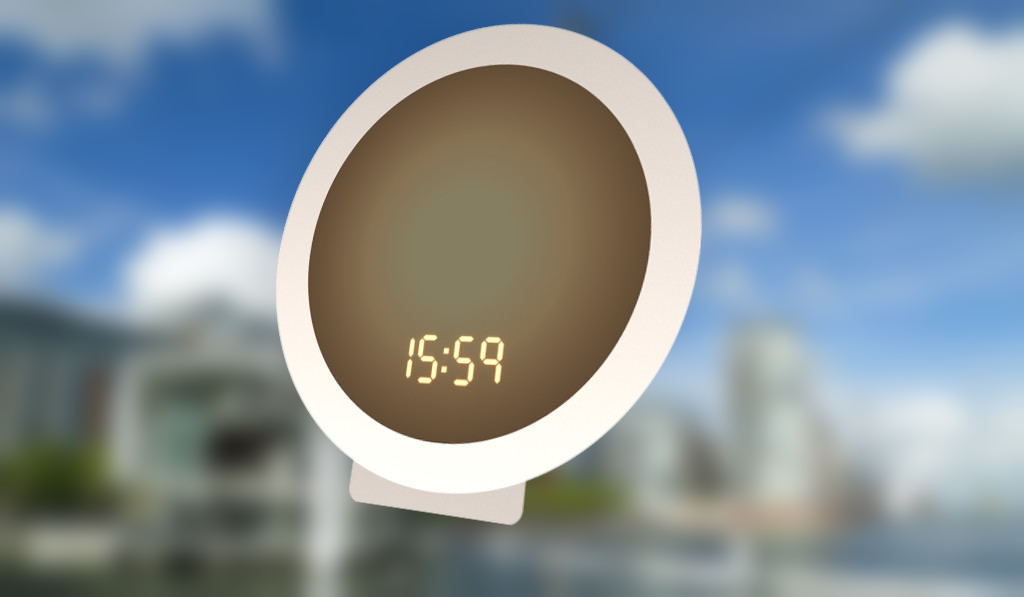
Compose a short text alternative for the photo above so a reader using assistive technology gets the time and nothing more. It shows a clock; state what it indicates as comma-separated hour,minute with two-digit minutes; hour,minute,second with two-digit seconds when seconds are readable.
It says 15,59
